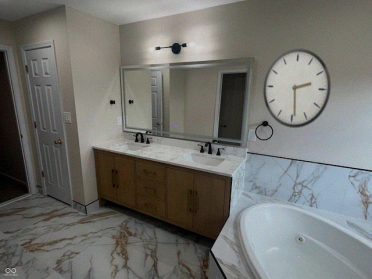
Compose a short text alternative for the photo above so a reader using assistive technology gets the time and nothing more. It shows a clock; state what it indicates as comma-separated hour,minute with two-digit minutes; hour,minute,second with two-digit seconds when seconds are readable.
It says 2,29
